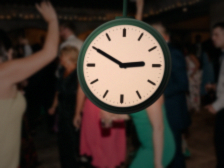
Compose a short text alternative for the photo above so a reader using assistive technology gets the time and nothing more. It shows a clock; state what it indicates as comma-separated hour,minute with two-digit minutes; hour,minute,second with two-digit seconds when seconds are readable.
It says 2,50
